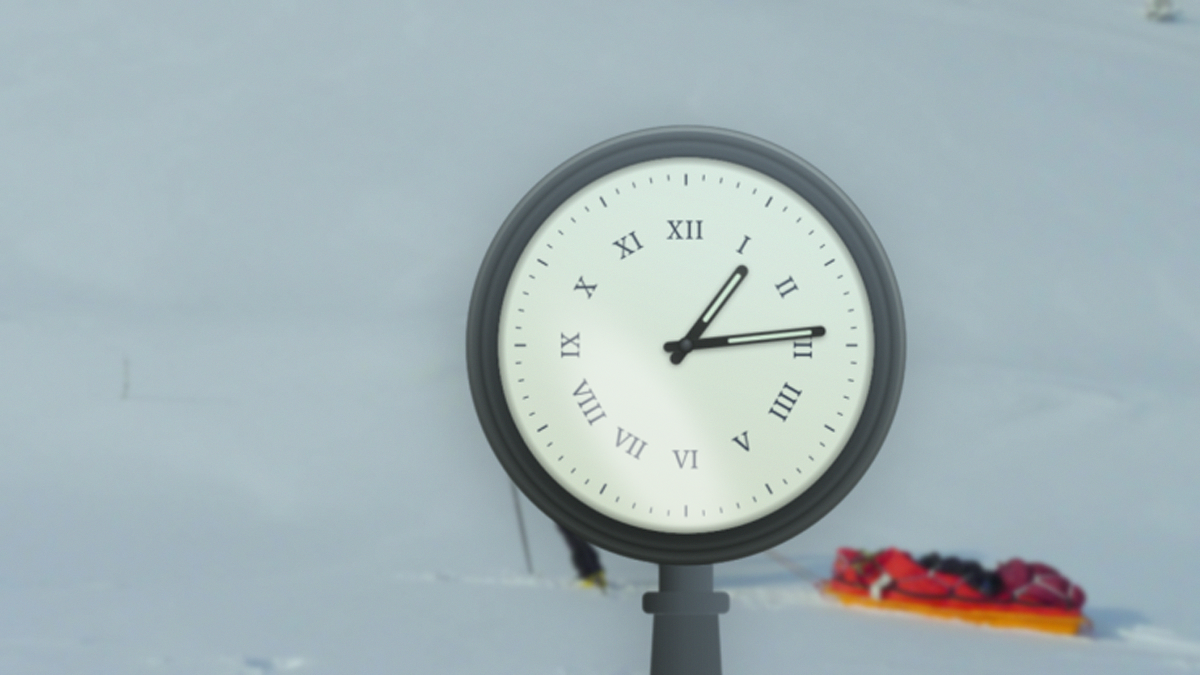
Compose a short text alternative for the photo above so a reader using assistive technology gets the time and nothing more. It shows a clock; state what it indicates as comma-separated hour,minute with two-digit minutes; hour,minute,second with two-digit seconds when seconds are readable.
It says 1,14
